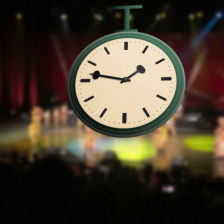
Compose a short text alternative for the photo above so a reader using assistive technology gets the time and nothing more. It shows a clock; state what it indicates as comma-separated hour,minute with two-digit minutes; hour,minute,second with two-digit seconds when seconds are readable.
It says 1,47
